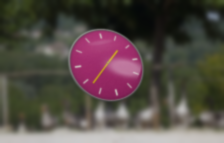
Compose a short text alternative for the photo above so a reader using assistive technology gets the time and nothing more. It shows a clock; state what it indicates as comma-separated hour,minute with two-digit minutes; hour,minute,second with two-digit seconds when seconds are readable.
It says 1,38
